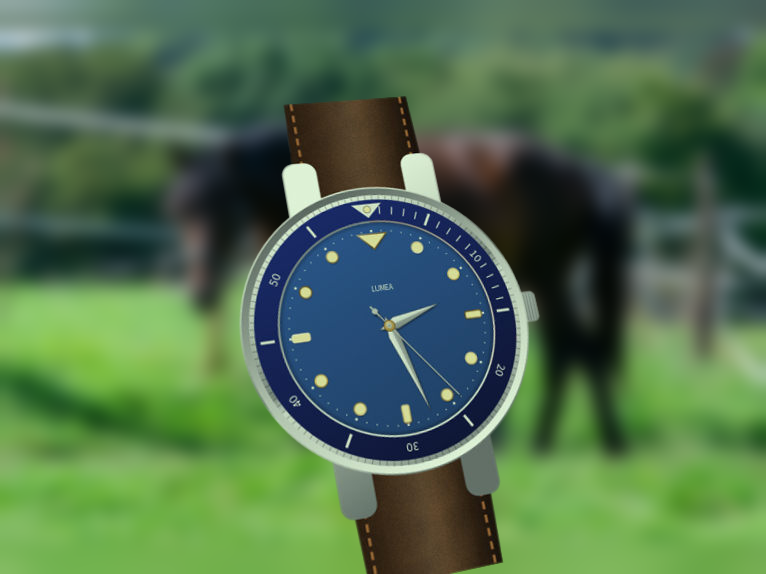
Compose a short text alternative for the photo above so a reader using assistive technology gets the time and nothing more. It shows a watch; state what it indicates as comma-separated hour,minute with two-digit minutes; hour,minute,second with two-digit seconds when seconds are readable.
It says 2,27,24
